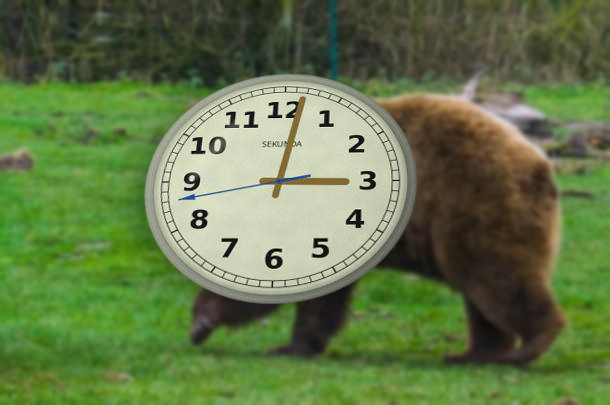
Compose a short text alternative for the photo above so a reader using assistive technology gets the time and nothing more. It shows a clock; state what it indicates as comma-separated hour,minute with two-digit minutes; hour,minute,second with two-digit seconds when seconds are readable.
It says 3,01,43
